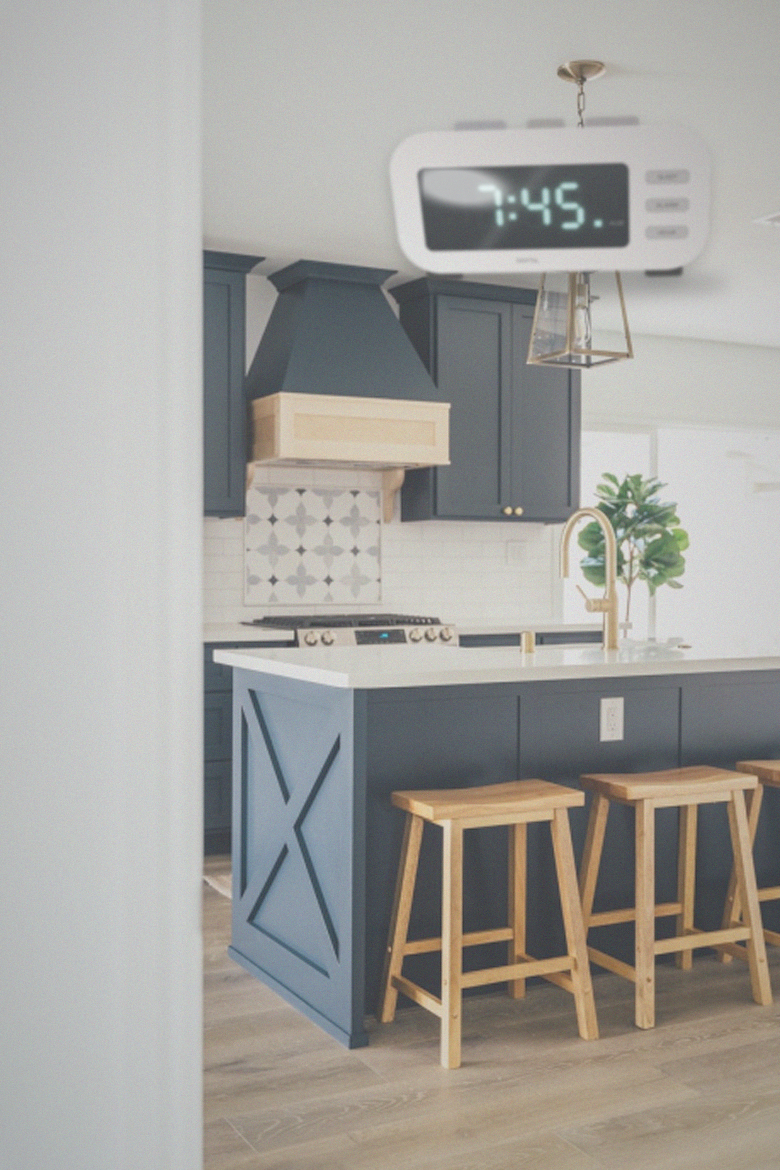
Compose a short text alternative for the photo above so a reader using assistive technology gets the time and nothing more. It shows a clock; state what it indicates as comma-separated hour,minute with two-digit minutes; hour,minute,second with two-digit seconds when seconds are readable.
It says 7,45
